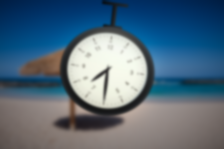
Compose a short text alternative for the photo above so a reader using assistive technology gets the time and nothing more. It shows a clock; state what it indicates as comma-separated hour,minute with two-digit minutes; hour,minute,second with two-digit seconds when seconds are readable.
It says 7,30
